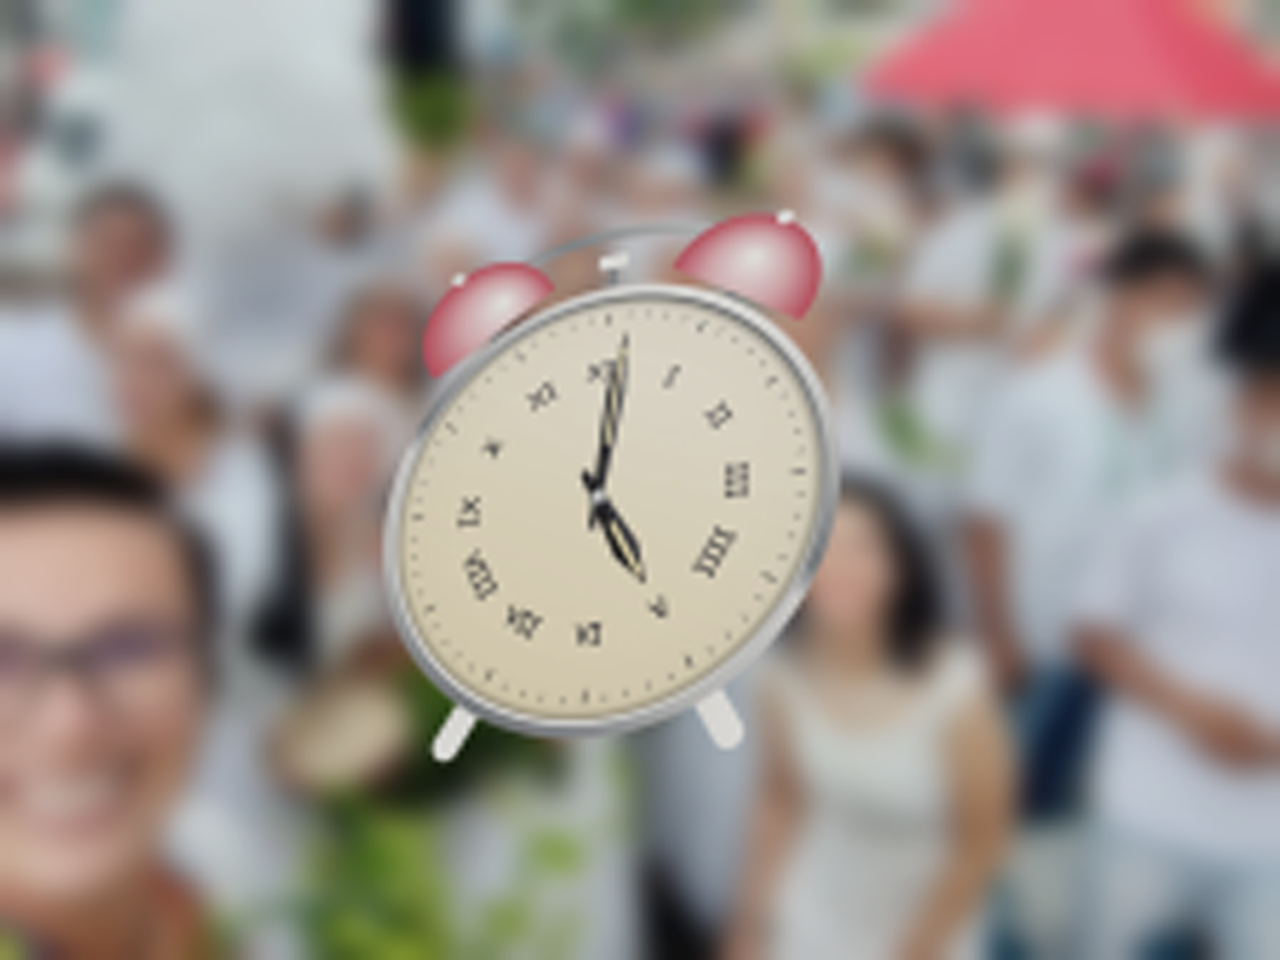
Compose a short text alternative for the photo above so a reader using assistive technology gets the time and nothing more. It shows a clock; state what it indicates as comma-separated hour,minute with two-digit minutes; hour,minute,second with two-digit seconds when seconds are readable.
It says 5,01
